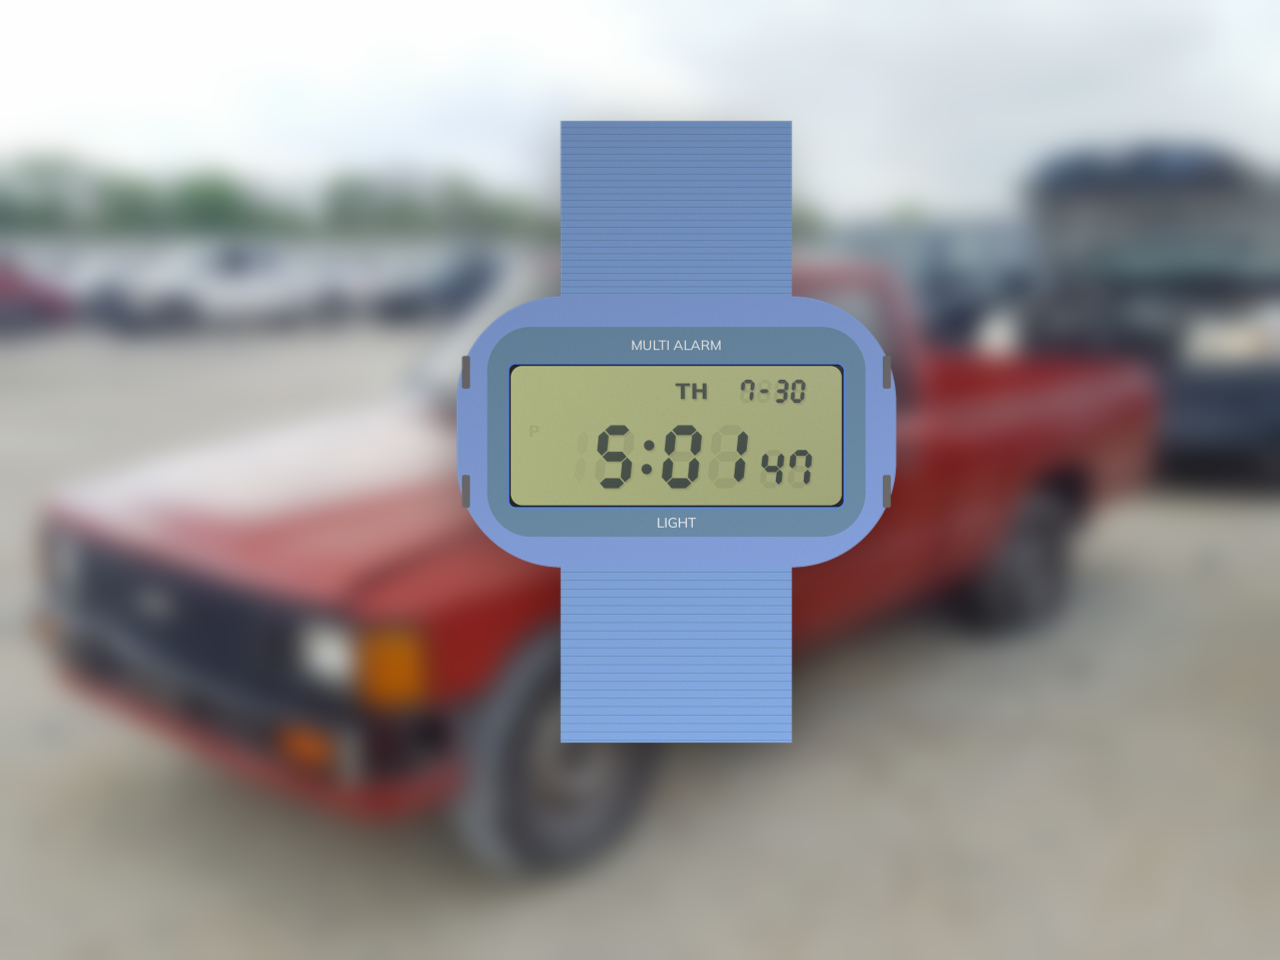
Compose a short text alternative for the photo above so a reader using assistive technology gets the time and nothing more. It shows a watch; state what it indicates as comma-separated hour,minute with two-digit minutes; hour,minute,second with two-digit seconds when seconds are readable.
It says 5,01,47
